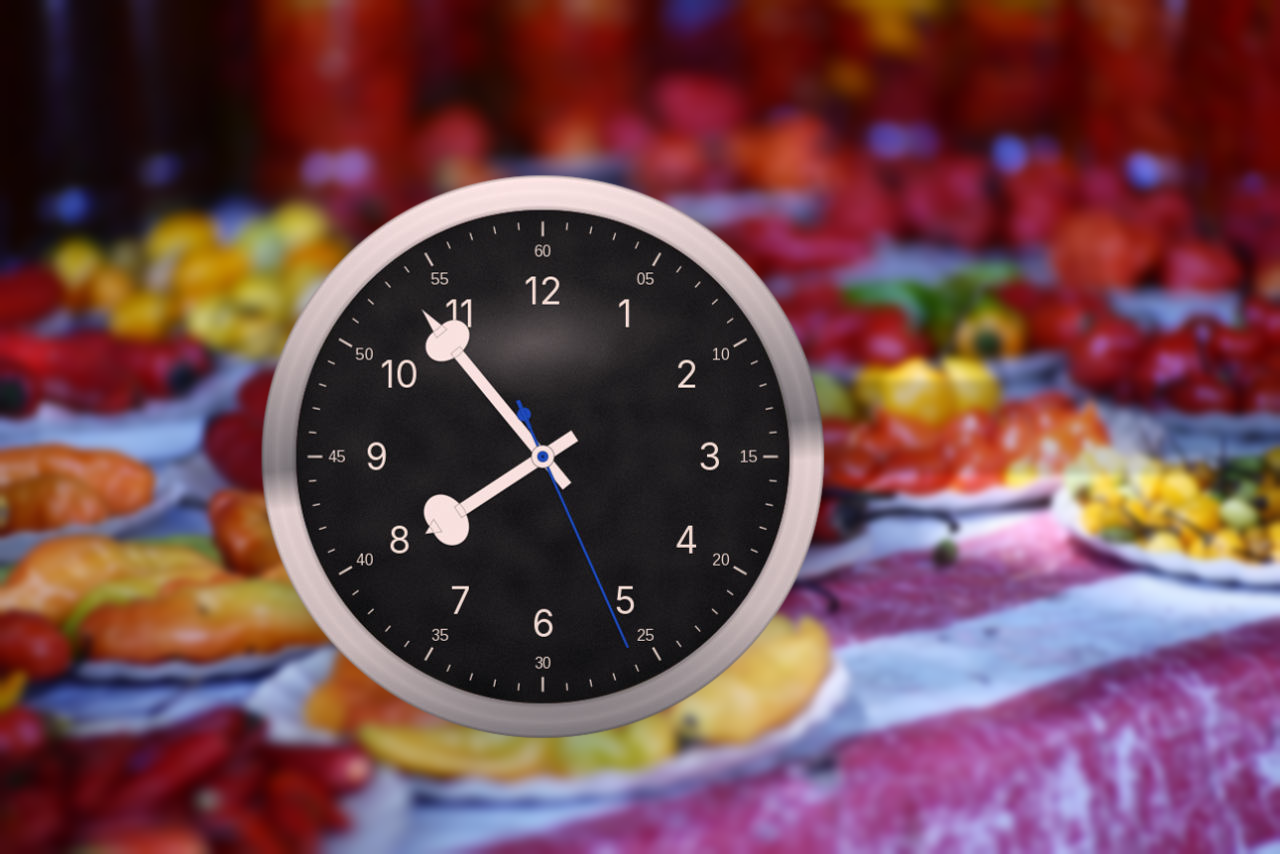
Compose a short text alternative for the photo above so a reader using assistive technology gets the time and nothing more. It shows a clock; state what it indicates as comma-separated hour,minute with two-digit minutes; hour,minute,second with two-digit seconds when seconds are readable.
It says 7,53,26
